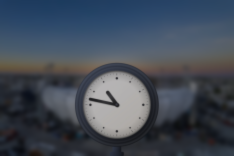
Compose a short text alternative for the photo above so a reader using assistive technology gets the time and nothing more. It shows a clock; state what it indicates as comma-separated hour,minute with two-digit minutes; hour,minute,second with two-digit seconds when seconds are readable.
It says 10,47
